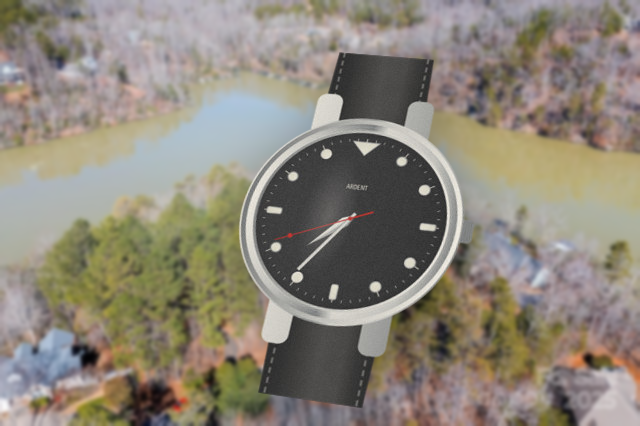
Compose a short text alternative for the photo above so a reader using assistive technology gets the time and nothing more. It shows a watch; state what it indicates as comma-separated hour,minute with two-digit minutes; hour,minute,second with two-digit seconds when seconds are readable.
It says 7,35,41
